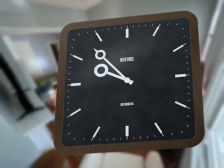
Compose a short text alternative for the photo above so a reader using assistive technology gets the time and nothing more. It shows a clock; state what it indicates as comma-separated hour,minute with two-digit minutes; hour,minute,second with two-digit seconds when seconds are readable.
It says 9,53
